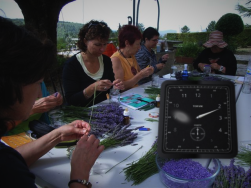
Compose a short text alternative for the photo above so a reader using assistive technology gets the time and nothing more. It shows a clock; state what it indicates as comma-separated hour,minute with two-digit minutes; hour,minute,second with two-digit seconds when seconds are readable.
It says 2,11
